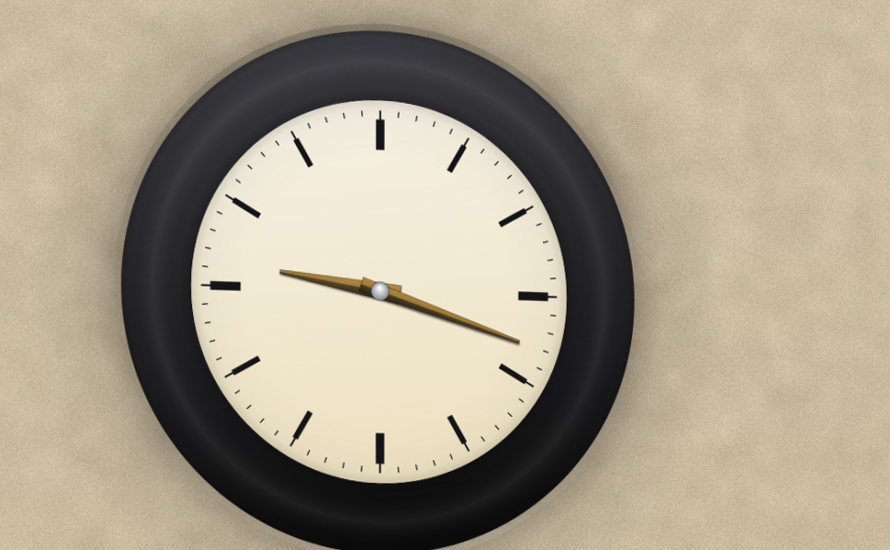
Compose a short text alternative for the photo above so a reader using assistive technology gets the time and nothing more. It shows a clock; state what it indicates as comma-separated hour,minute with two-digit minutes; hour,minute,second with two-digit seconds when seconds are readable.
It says 9,18
